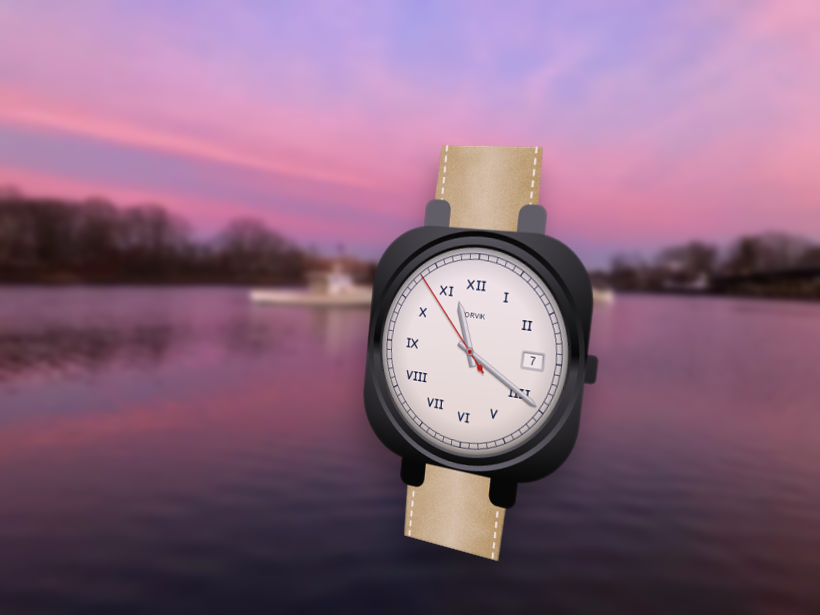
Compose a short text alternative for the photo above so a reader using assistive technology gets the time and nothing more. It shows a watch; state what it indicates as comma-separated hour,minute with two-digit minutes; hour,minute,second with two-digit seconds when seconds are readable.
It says 11,19,53
